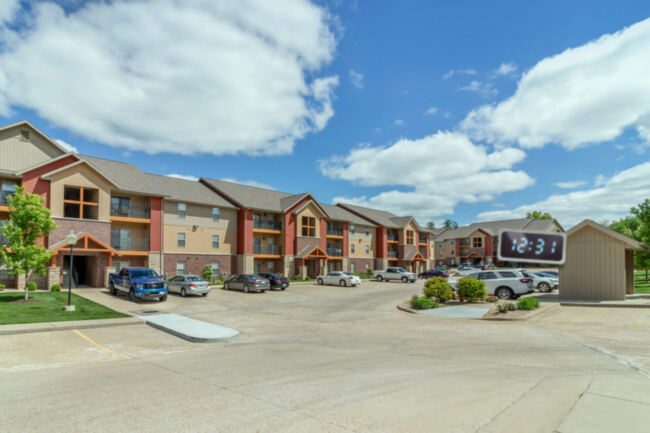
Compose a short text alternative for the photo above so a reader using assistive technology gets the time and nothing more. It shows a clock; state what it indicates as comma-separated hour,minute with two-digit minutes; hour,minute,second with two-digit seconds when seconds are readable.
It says 12,31
